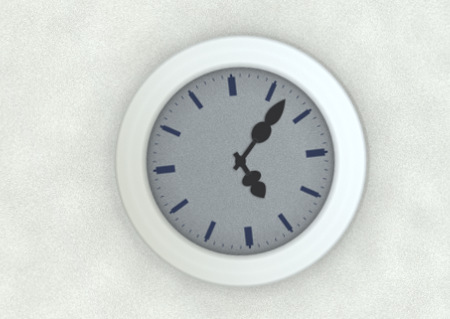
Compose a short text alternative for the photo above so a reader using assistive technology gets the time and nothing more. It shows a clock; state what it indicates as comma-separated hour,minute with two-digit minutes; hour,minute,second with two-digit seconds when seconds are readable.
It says 5,07
